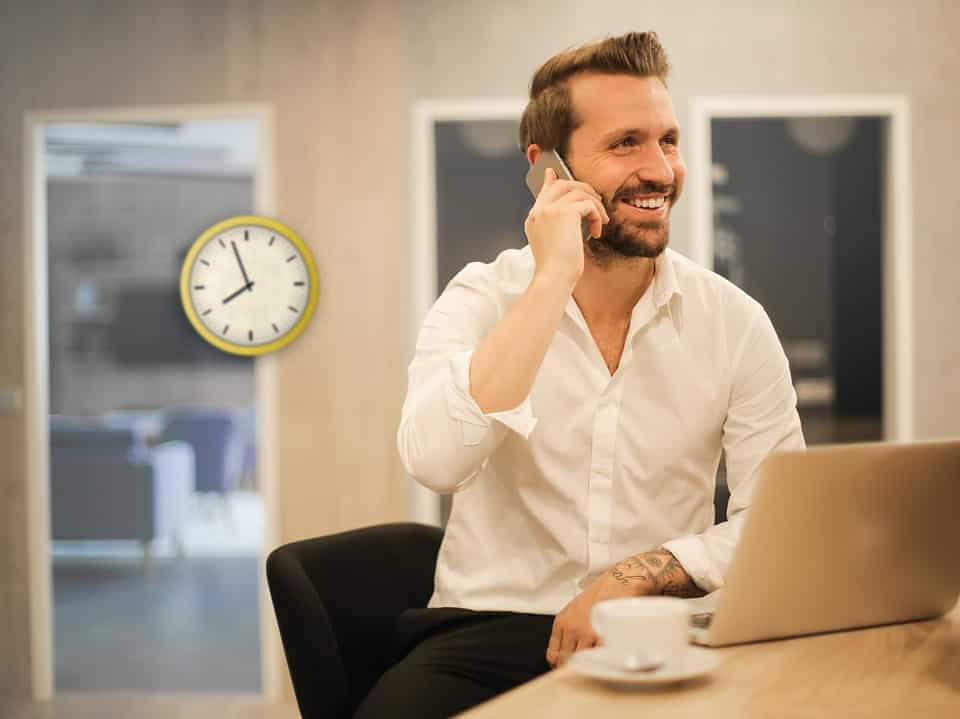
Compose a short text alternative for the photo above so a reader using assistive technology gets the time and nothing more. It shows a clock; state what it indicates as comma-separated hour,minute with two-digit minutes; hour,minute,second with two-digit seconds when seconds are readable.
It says 7,57
